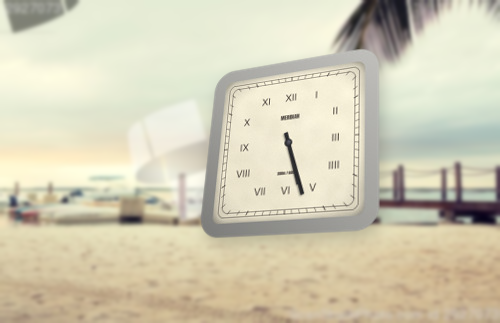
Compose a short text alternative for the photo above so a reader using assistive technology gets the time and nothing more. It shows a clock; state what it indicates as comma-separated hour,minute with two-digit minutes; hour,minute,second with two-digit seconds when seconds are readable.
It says 5,27
